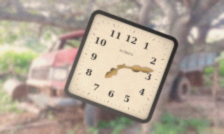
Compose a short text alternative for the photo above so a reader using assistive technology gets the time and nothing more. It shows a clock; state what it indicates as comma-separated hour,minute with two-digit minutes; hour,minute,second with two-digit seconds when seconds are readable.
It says 7,13
